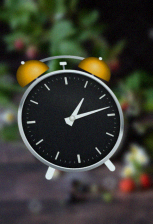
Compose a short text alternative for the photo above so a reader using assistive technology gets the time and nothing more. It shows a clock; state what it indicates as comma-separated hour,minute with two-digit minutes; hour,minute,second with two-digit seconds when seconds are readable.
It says 1,13
